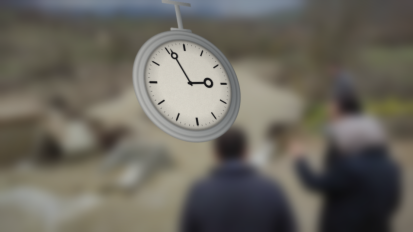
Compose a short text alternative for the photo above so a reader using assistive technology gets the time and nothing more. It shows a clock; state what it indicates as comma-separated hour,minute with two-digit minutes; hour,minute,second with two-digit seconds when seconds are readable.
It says 2,56
